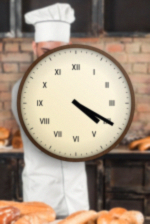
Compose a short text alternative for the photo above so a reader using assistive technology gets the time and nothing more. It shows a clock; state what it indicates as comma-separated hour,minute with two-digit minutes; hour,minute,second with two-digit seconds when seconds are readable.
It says 4,20
